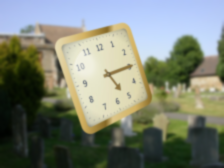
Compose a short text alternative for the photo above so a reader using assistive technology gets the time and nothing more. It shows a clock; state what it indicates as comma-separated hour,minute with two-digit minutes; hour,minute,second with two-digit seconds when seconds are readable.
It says 5,15
